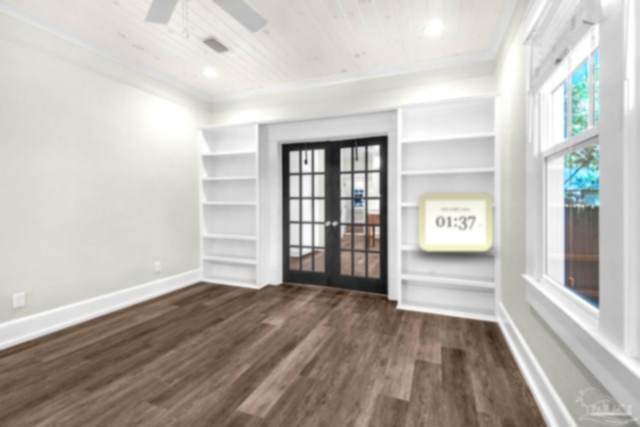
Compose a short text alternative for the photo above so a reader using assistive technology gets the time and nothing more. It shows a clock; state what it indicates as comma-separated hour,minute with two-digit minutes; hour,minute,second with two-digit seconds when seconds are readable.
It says 1,37
